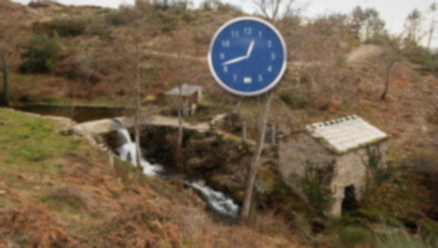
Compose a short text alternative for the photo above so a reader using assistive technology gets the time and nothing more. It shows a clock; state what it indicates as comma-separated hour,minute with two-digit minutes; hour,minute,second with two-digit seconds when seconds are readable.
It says 12,42
